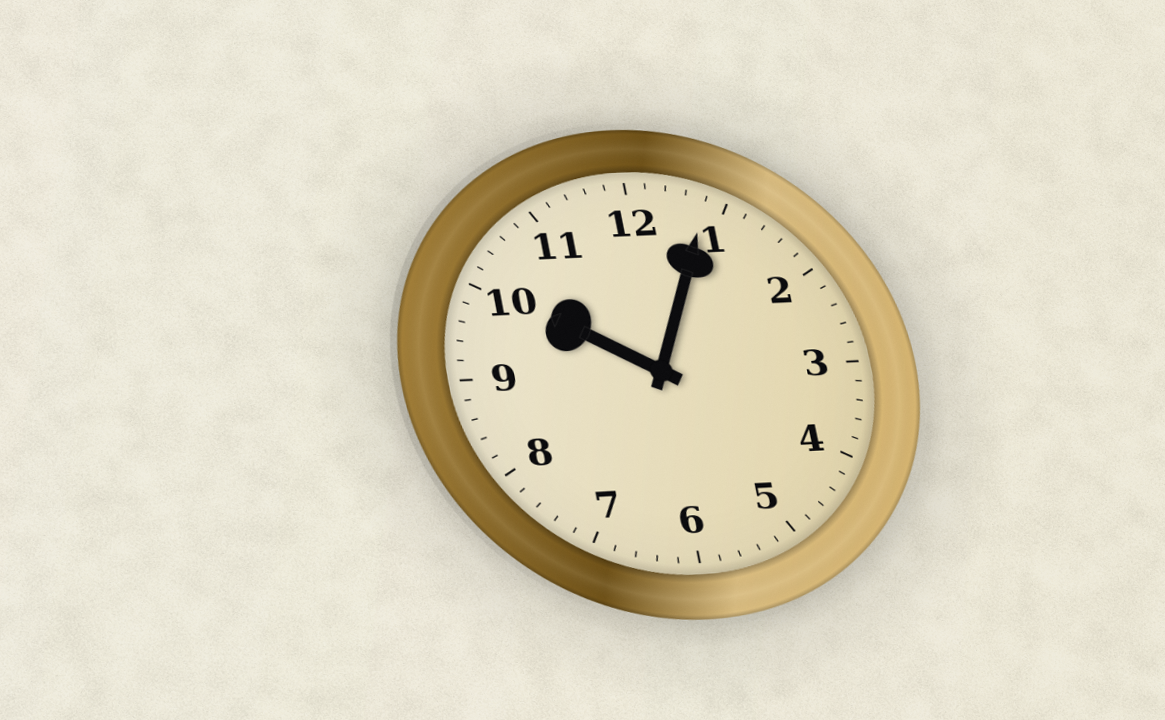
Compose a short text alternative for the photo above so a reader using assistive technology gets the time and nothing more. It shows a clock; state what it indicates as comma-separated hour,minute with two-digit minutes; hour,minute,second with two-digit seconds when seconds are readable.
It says 10,04
